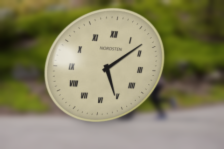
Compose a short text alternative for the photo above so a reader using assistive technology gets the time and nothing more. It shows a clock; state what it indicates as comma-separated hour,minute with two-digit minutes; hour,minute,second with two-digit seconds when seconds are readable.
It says 5,08
